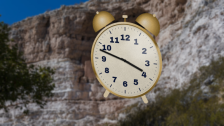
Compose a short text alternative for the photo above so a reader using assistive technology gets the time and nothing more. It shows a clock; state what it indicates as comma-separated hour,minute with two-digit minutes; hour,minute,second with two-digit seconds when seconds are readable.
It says 3,48
